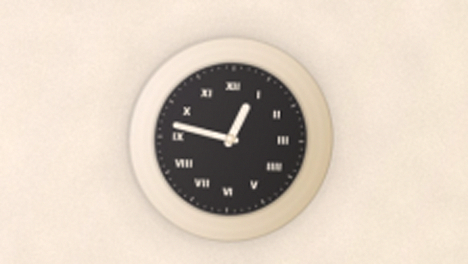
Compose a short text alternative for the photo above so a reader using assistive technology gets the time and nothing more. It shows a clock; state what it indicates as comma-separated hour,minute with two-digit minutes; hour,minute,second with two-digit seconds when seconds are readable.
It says 12,47
